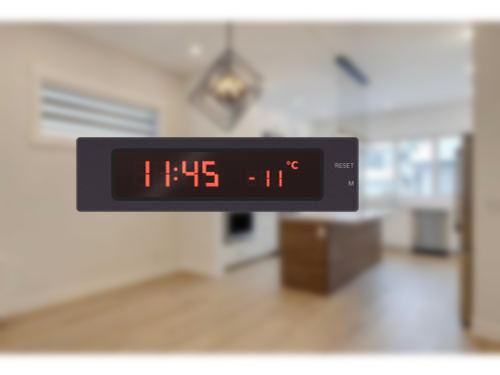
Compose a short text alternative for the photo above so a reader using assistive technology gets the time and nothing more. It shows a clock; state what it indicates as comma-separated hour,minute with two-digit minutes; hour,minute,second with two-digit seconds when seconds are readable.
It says 11,45
